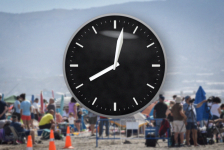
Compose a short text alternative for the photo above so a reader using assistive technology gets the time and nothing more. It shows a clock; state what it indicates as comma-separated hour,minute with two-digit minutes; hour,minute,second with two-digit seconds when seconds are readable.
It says 8,02
